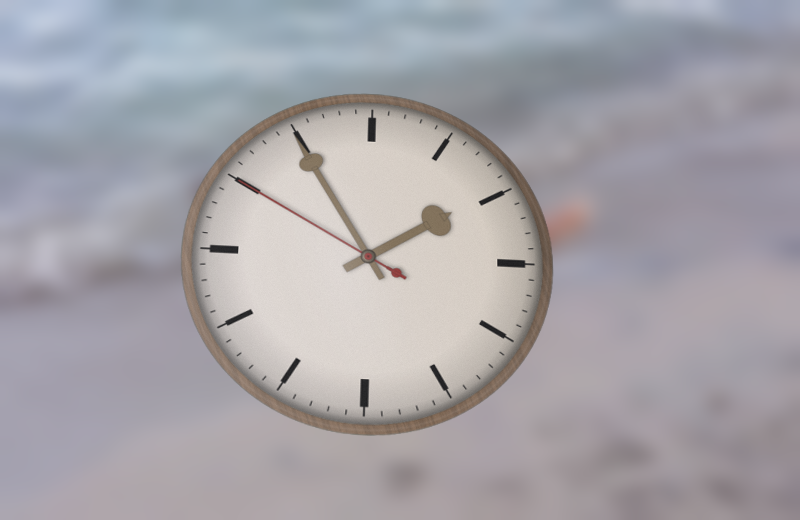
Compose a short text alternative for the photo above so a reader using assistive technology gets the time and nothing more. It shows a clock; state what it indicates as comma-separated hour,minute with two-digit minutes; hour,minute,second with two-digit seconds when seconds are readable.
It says 1,54,50
